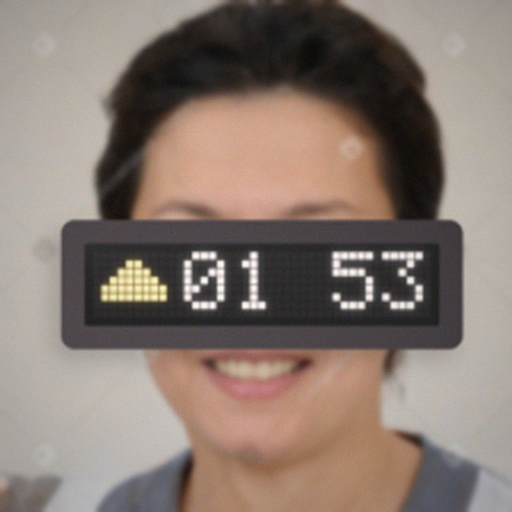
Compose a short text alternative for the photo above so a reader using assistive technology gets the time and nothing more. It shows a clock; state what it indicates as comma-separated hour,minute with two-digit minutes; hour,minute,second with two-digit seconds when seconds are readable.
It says 1,53
